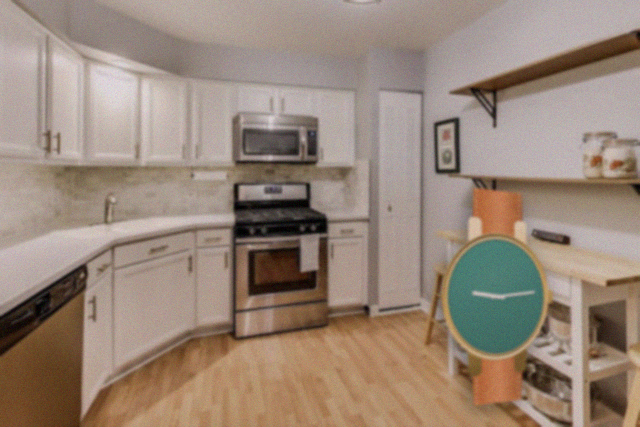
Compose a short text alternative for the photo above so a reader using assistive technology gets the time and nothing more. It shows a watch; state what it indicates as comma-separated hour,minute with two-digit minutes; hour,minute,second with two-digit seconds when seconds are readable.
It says 9,14
